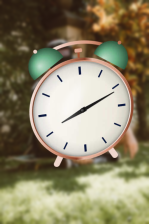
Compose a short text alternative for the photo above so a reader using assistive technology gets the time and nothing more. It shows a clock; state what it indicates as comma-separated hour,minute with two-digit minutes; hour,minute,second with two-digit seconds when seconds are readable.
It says 8,11
